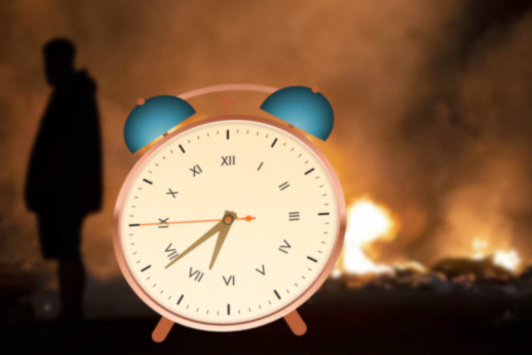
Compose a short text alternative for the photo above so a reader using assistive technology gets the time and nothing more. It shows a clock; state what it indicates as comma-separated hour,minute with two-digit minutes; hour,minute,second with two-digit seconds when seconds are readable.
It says 6,38,45
